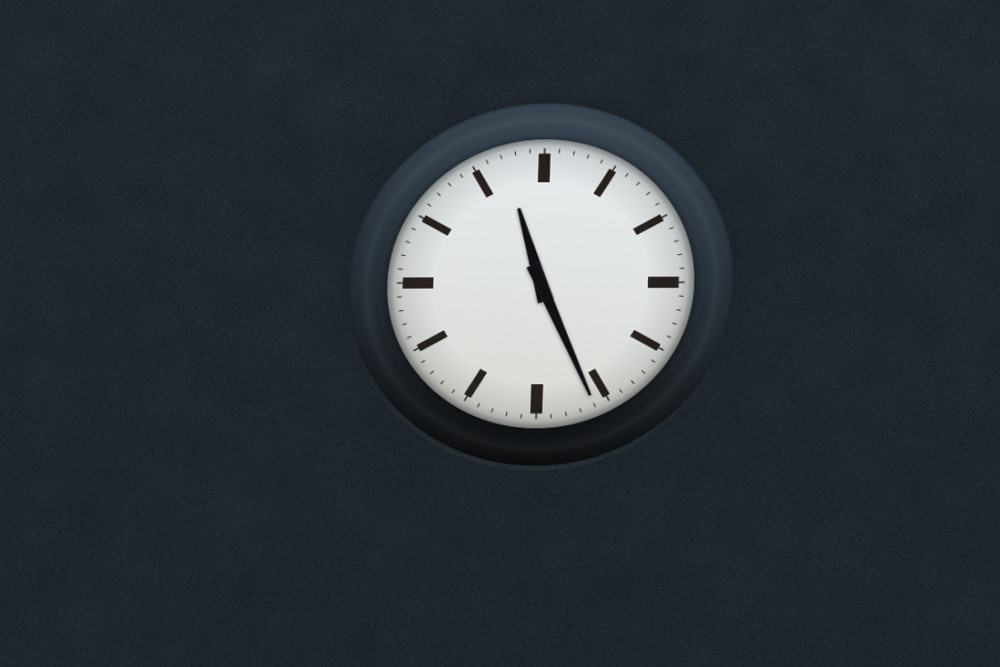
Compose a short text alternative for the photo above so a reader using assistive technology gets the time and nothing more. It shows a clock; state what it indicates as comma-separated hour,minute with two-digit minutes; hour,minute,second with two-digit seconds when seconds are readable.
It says 11,26
